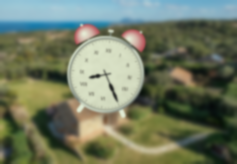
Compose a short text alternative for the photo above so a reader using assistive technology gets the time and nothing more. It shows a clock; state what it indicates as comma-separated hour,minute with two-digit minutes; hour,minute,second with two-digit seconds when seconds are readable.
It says 8,25
